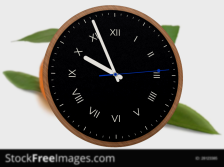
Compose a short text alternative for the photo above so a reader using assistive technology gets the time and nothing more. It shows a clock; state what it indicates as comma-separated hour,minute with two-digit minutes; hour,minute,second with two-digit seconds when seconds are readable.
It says 9,56,14
